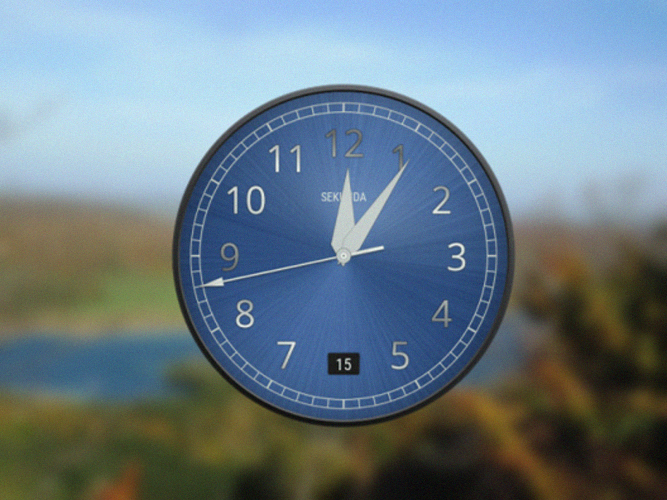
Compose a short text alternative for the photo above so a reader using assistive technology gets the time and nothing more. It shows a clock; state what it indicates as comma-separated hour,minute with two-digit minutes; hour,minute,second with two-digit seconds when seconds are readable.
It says 12,05,43
